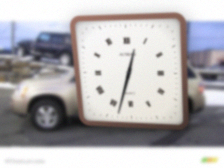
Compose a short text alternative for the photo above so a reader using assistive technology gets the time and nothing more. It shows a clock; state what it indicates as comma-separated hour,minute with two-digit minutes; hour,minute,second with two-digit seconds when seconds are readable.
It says 12,33
